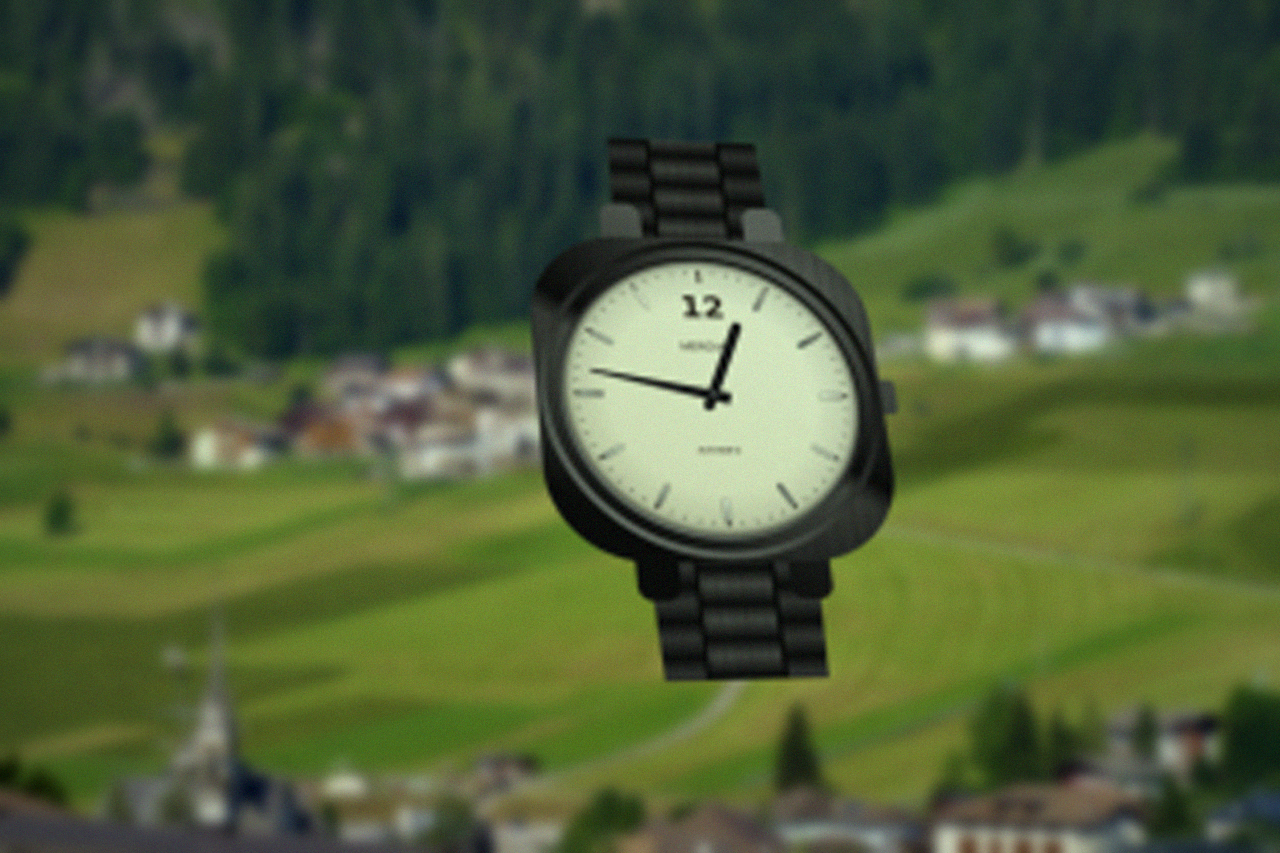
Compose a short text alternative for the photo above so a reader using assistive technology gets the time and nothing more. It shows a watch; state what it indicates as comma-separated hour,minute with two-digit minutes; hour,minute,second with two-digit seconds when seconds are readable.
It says 12,47
